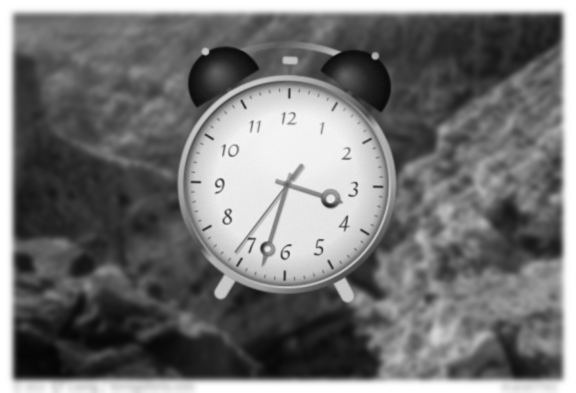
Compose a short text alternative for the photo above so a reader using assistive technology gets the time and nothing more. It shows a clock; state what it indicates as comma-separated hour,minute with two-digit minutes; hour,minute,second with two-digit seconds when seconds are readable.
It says 3,32,36
